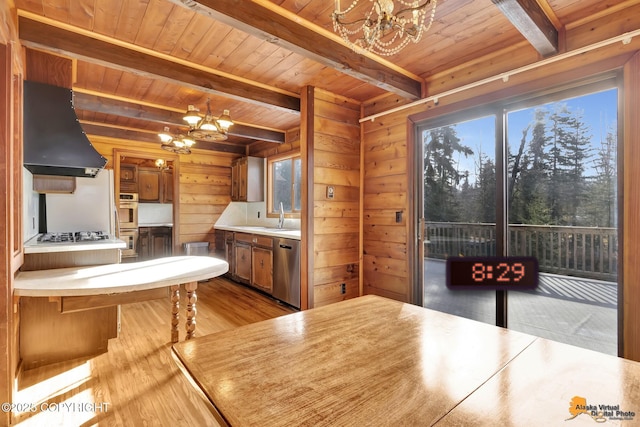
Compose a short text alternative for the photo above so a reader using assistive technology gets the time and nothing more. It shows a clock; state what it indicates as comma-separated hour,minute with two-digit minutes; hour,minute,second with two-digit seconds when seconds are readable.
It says 8,29
